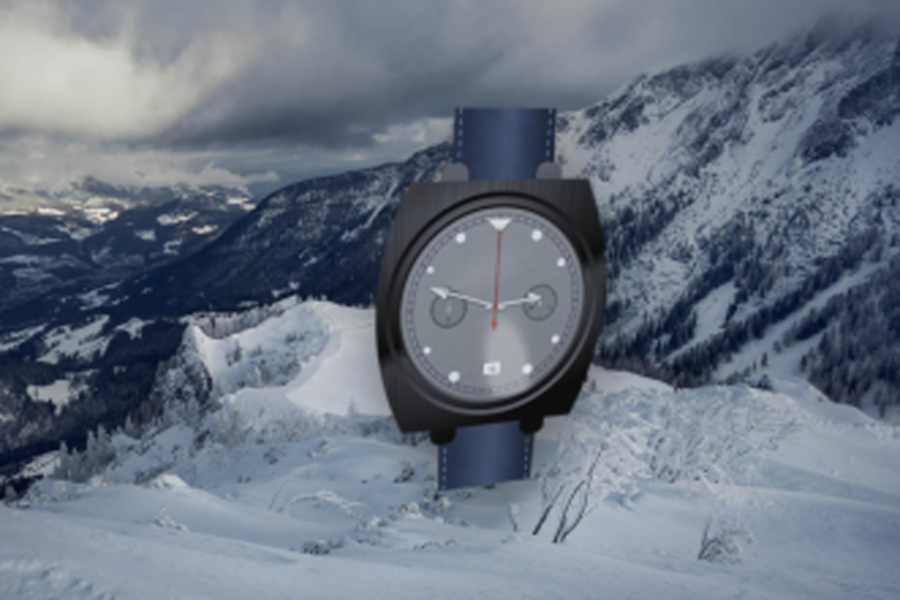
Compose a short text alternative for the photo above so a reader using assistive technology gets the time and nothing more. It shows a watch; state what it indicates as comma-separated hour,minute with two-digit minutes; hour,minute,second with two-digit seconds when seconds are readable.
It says 2,48
